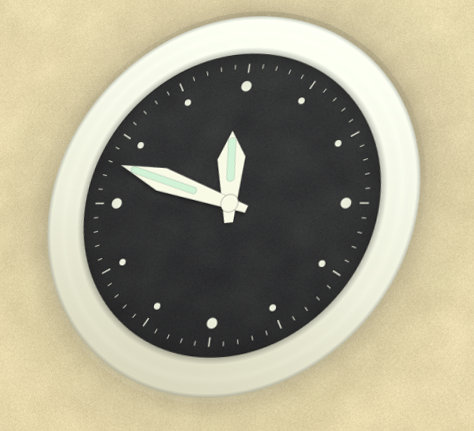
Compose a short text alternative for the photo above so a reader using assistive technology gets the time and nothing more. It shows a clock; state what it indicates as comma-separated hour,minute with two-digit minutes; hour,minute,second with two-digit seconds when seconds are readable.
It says 11,48
